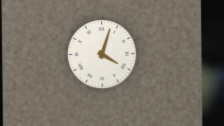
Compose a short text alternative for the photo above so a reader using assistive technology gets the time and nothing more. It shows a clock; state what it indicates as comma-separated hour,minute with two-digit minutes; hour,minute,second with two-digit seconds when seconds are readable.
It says 4,03
